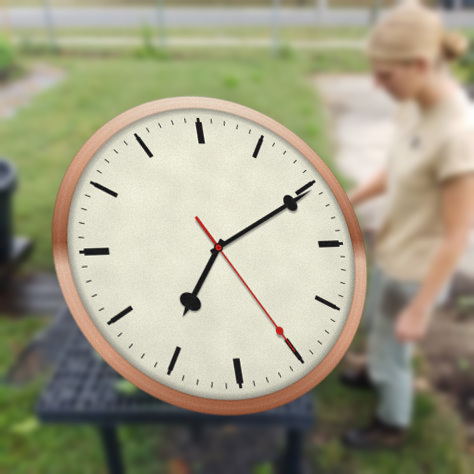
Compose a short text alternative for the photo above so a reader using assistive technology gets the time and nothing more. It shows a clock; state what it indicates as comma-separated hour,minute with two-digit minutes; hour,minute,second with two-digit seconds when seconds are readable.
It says 7,10,25
